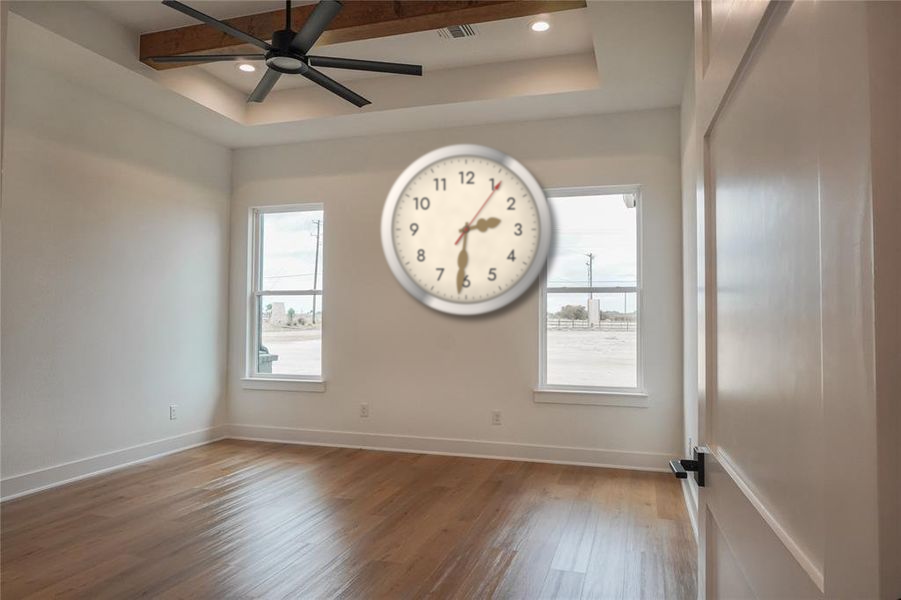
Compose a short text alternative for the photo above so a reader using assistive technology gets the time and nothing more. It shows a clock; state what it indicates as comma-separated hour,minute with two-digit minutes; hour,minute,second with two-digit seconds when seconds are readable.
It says 2,31,06
